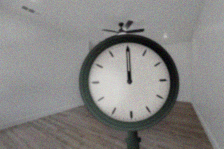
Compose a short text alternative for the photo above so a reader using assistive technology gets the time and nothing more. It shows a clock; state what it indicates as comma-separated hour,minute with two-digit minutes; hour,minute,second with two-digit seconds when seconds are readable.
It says 12,00
